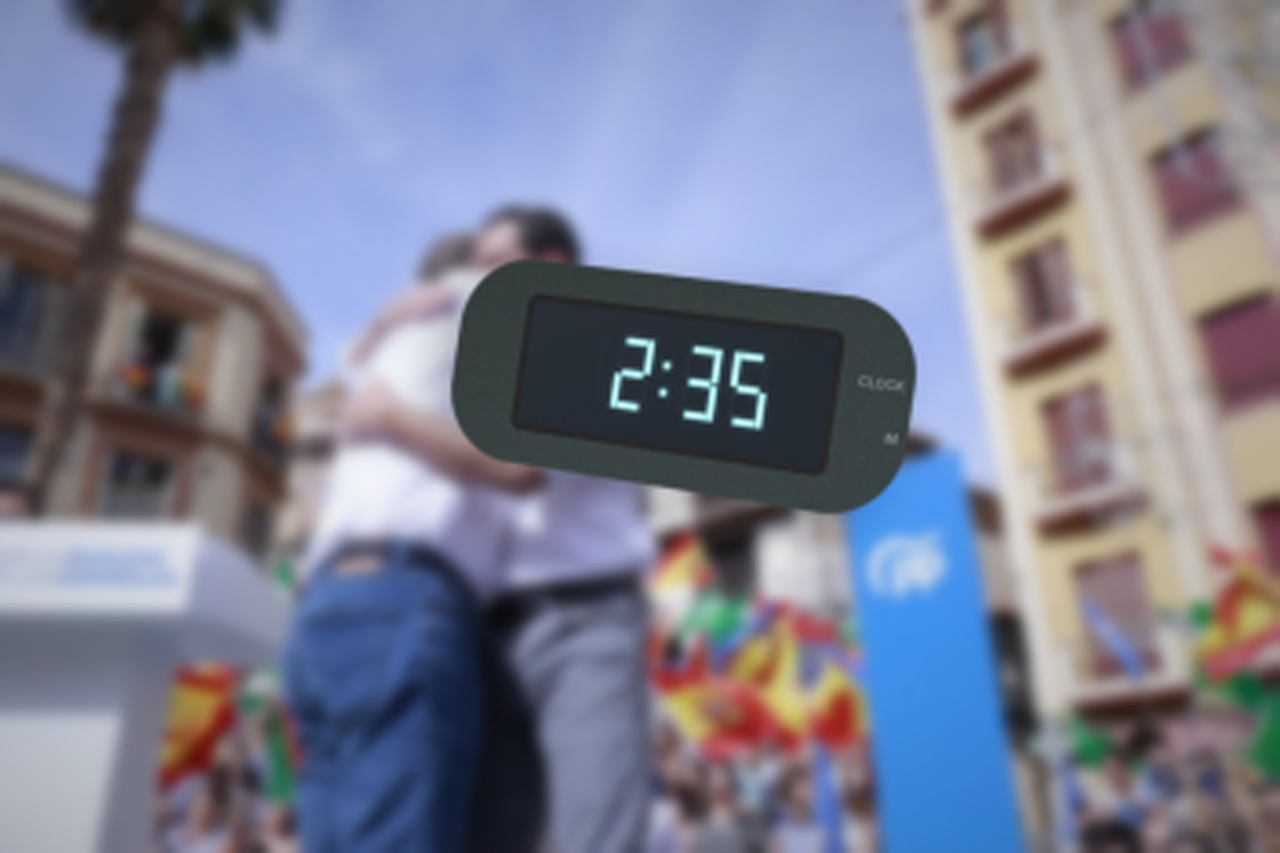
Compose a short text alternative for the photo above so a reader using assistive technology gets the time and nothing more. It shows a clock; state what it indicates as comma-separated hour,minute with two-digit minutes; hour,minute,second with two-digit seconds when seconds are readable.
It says 2,35
